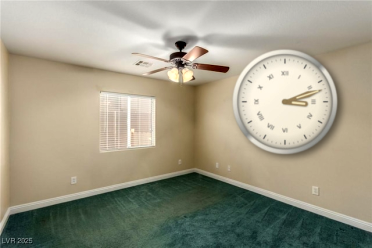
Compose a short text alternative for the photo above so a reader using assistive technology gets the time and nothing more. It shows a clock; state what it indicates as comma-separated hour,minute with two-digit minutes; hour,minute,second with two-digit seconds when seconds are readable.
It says 3,12
